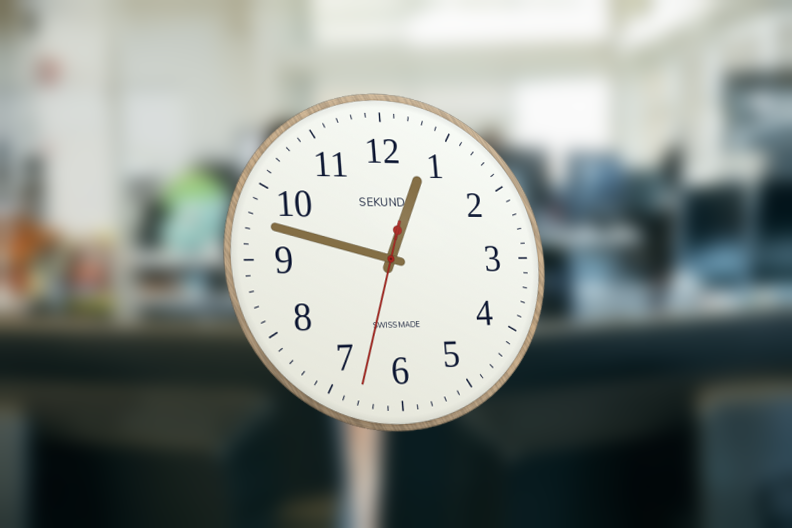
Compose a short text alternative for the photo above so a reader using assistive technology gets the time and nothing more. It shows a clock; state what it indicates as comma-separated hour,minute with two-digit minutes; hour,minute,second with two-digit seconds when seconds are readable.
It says 12,47,33
